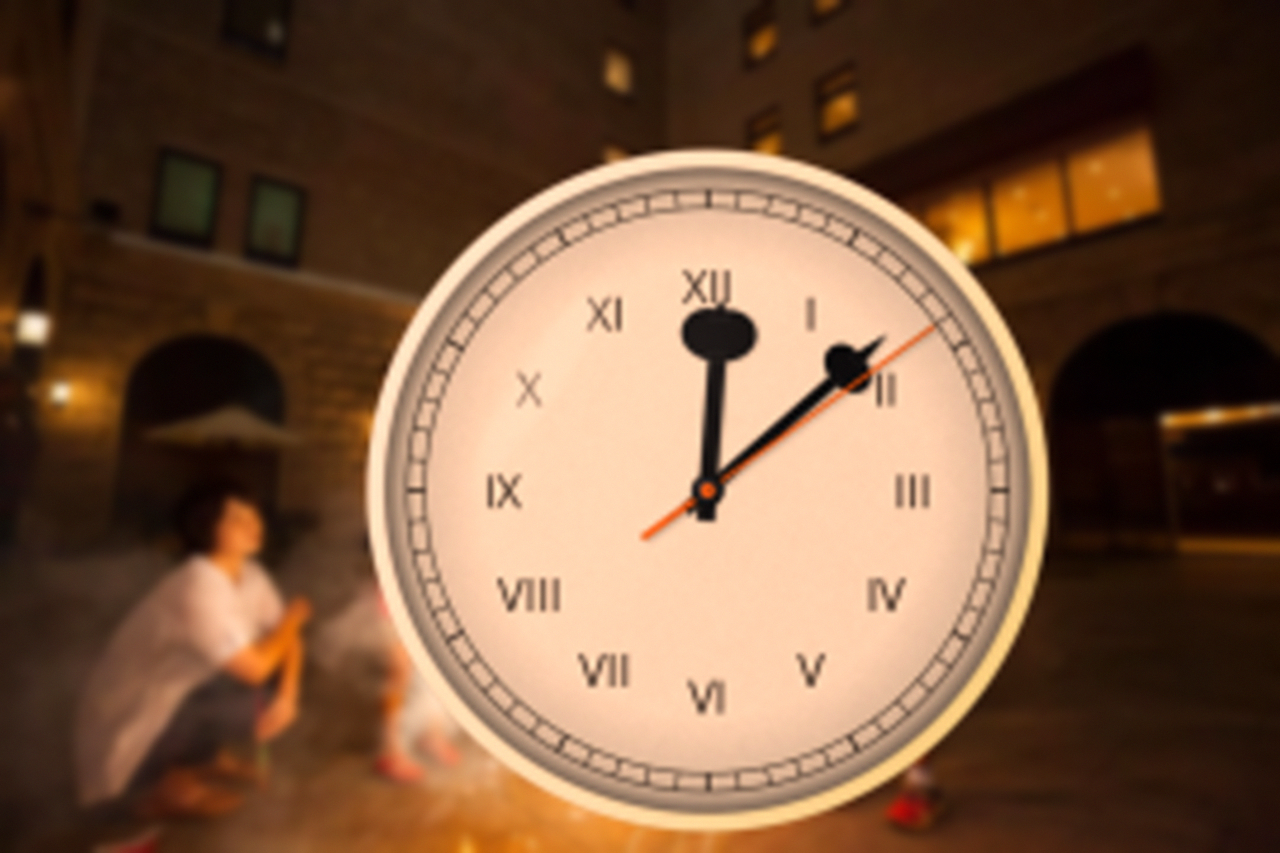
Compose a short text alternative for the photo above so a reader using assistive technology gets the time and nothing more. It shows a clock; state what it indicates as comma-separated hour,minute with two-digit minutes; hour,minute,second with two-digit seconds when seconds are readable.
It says 12,08,09
